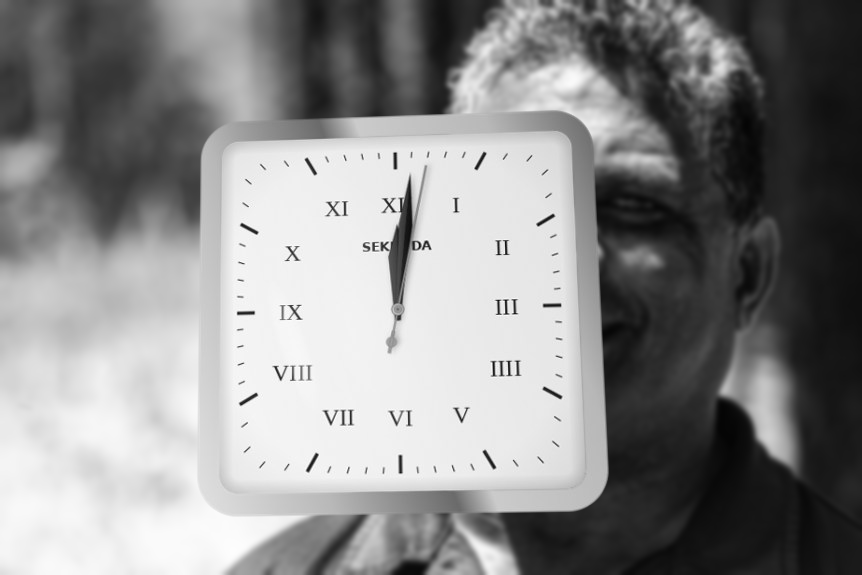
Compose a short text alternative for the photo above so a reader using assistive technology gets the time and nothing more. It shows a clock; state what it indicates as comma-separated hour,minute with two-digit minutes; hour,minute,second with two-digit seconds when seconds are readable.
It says 12,01,02
